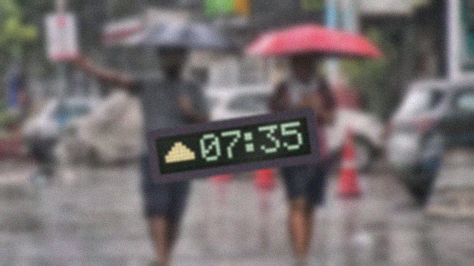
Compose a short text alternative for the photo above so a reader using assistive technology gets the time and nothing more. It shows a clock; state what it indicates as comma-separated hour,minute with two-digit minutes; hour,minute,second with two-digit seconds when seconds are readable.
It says 7,35
